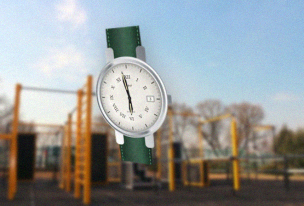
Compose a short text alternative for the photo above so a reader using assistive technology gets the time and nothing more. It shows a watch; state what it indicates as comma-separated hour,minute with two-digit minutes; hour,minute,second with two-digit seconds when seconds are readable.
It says 5,58
